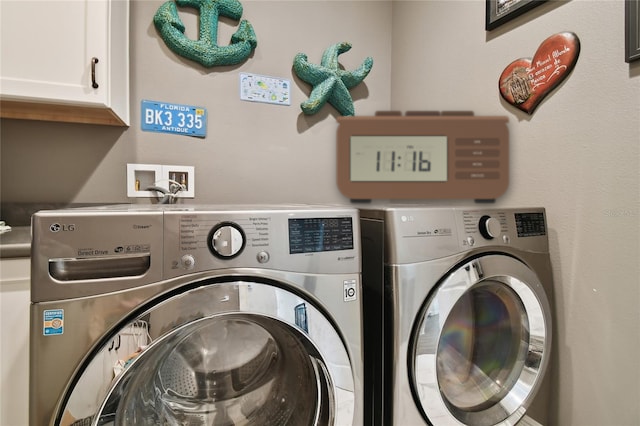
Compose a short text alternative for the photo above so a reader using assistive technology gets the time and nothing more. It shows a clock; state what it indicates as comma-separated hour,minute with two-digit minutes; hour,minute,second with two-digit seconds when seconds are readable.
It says 11,16
